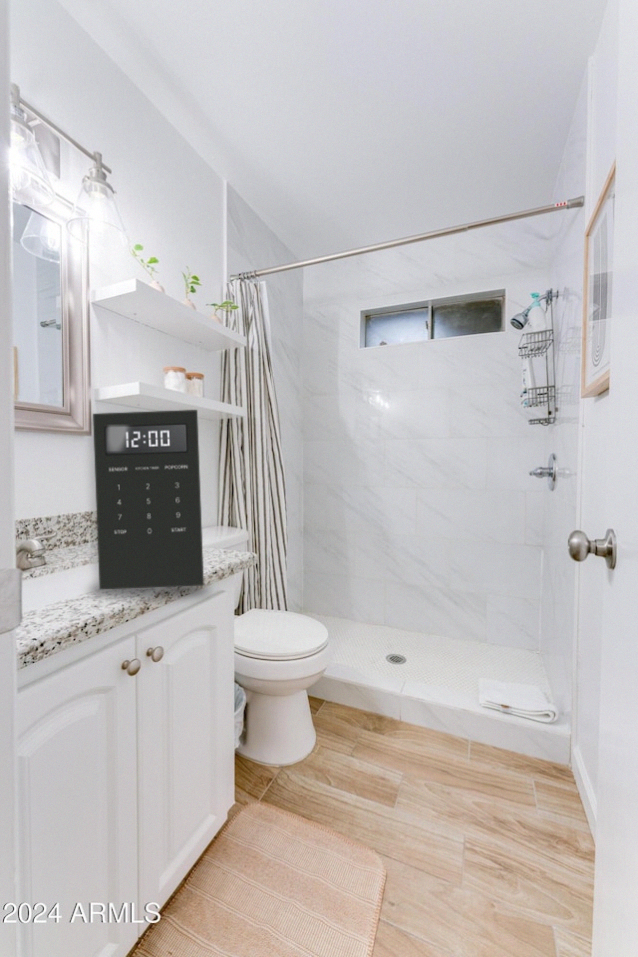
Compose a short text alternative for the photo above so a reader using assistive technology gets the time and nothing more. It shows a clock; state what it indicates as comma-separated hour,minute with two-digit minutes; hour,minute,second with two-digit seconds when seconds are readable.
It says 12,00
